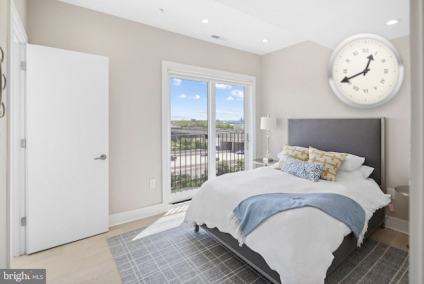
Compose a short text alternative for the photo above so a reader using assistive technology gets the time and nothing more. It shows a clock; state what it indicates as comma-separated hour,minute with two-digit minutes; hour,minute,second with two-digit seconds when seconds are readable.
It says 12,41
